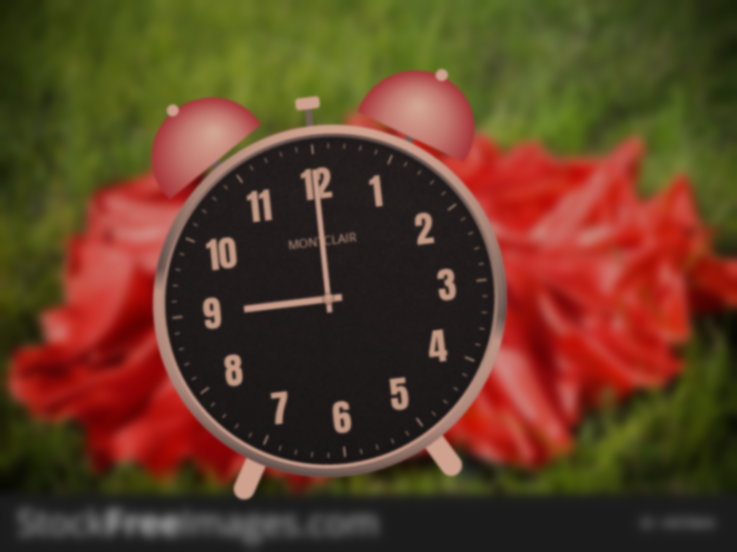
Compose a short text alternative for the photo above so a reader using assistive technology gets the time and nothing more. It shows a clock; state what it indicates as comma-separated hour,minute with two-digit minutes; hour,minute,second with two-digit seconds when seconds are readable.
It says 9,00
